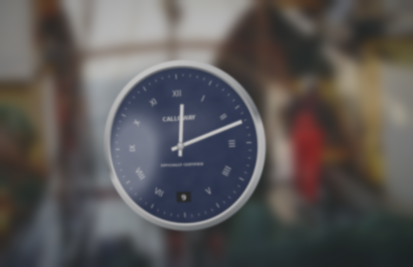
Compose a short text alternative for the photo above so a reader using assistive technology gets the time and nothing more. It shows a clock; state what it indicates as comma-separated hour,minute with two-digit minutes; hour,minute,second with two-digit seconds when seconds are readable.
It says 12,12
